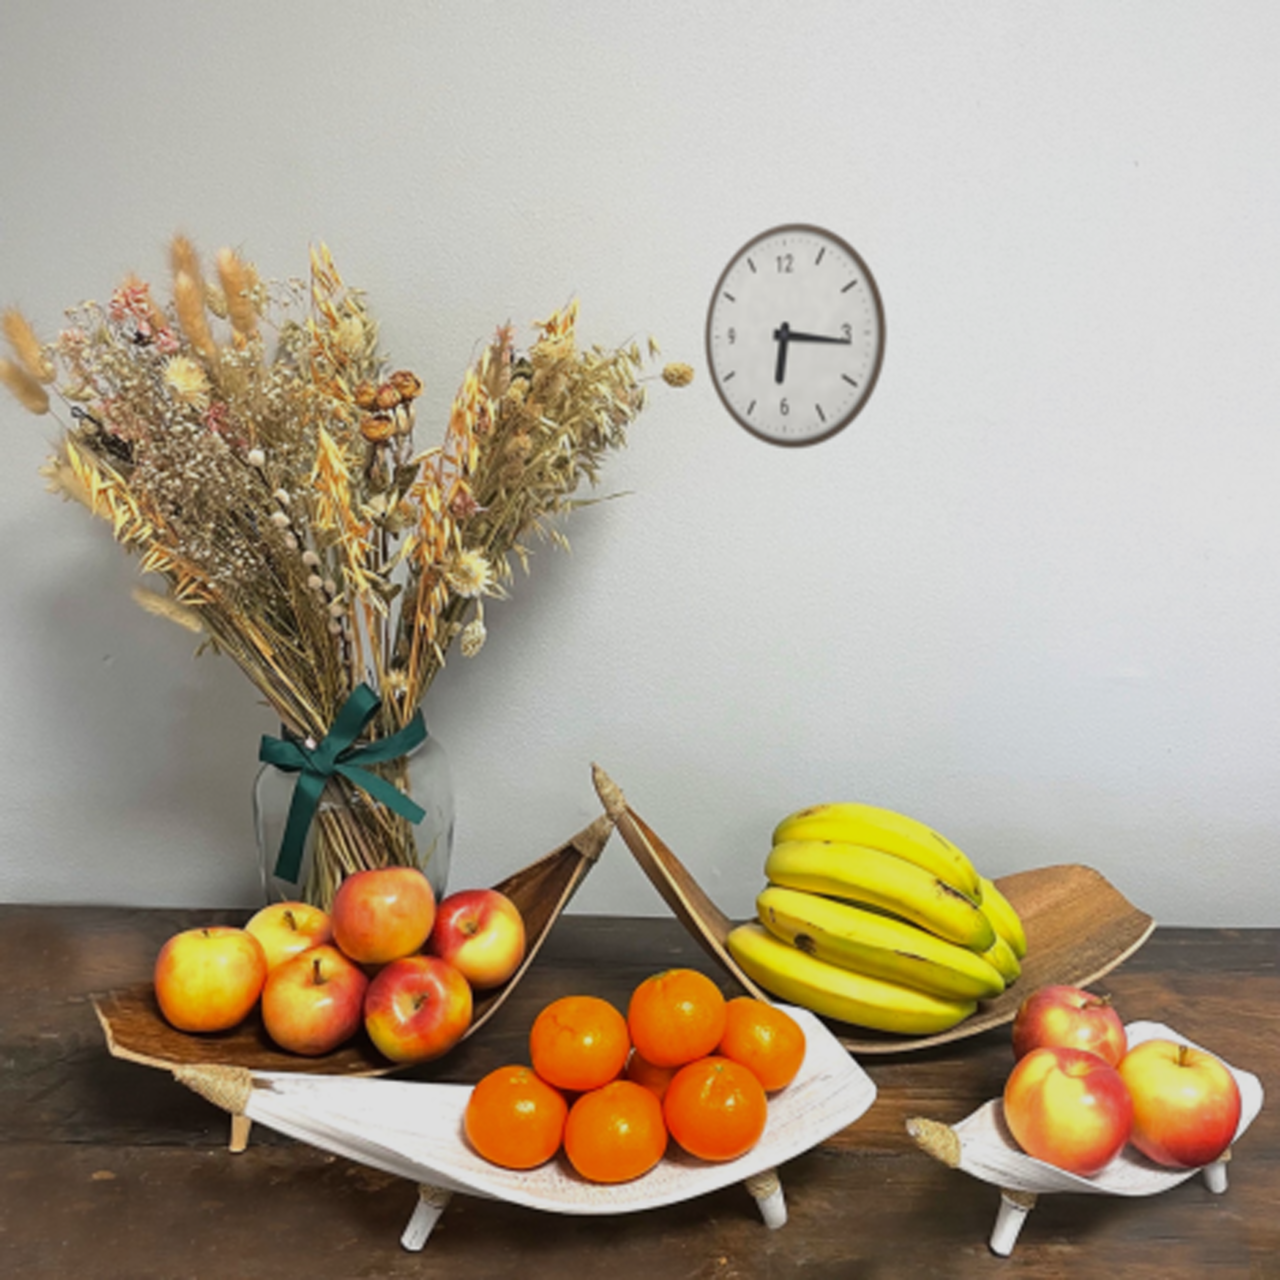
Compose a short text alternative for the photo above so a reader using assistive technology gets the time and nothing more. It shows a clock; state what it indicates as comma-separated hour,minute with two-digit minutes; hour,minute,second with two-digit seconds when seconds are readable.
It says 6,16
